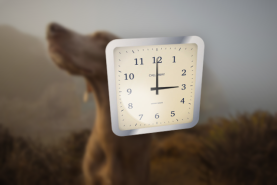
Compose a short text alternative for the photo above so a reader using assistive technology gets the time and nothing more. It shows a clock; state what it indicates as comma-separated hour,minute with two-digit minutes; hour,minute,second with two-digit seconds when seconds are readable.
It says 3,00
